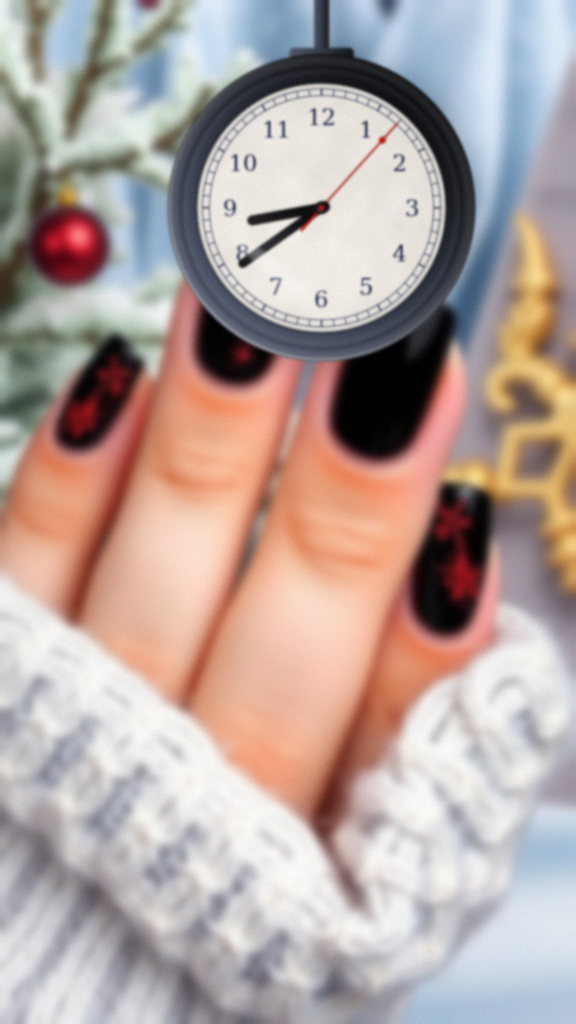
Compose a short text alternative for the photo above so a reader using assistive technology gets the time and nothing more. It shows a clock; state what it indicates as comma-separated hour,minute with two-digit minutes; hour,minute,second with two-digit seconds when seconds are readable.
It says 8,39,07
